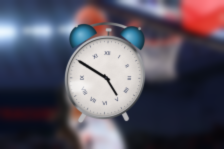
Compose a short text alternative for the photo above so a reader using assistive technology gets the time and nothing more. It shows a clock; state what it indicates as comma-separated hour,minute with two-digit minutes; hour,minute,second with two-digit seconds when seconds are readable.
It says 4,50
